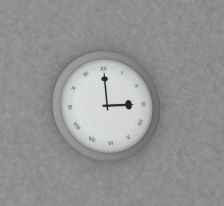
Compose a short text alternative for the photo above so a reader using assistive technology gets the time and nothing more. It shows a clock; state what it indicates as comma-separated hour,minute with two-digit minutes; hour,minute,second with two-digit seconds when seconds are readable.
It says 3,00
